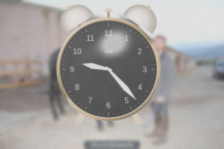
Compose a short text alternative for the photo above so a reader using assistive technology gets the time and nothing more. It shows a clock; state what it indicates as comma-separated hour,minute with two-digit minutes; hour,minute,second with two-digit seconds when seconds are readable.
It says 9,23
